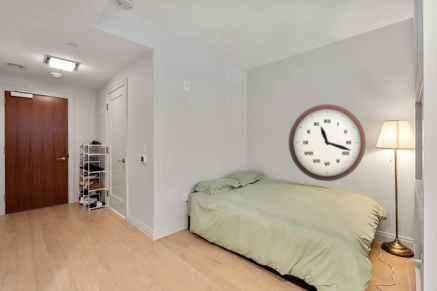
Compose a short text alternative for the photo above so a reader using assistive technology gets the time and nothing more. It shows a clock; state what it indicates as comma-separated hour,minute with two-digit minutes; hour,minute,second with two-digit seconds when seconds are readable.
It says 11,18
